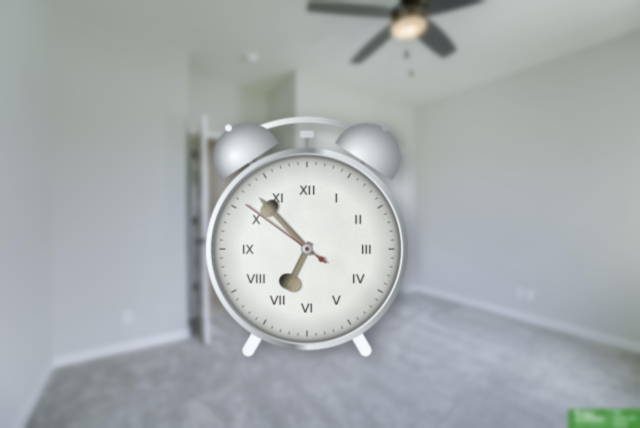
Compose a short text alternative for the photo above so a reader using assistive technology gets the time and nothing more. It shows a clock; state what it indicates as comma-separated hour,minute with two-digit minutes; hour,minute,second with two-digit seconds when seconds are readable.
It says 6,52,51
